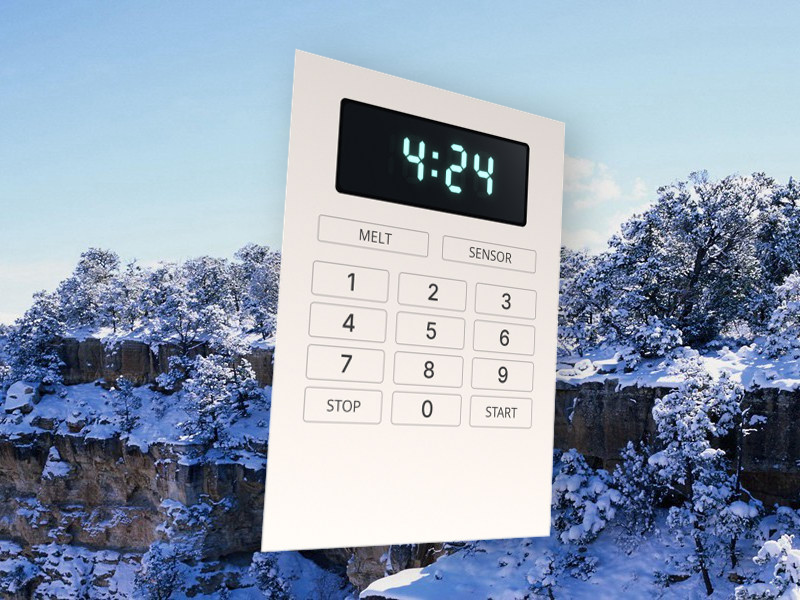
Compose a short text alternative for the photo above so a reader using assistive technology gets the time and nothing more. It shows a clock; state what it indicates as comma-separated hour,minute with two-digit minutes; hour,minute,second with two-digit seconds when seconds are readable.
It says 4,24
